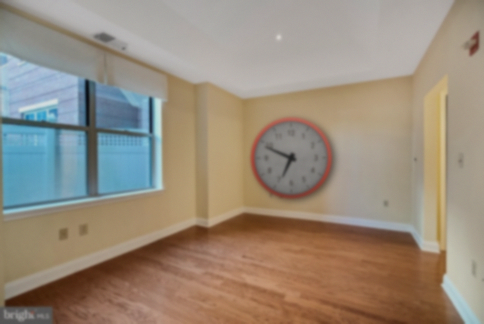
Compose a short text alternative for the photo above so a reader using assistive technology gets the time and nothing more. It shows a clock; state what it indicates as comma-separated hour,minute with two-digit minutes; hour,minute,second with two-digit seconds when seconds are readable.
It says 6,49
